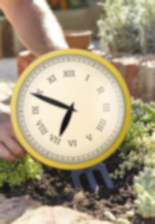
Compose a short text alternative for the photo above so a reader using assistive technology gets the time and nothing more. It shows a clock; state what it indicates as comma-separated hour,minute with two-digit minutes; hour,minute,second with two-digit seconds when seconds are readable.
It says 6,49
